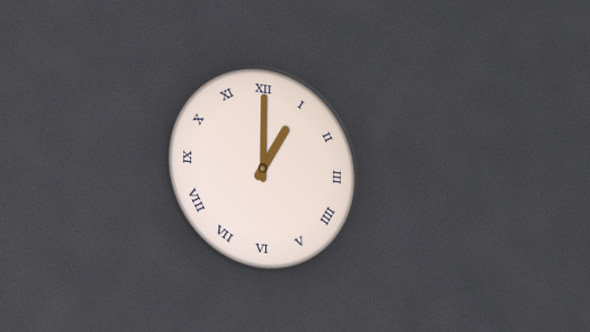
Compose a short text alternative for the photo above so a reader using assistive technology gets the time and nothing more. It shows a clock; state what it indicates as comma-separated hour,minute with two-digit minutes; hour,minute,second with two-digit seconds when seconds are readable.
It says 1,00
